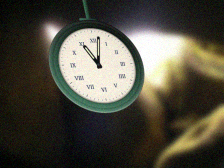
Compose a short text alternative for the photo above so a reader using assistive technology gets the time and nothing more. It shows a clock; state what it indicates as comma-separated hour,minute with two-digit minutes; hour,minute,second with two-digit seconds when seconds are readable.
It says 11,02
